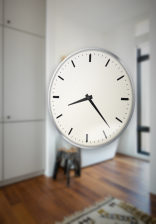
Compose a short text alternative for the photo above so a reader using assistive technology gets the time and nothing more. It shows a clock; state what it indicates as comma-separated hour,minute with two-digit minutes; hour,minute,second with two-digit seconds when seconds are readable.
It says 8,23
